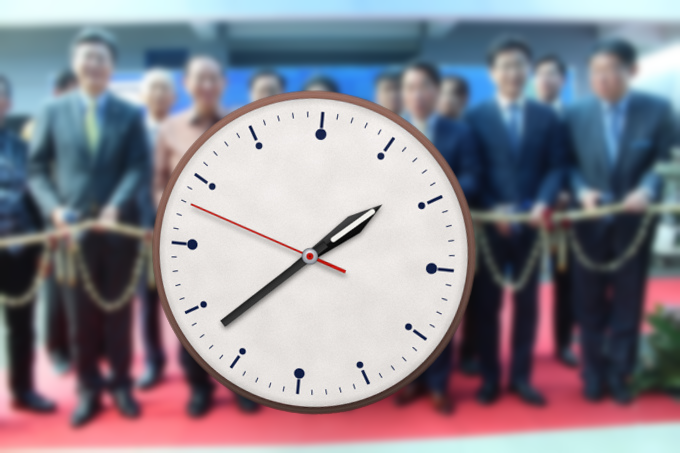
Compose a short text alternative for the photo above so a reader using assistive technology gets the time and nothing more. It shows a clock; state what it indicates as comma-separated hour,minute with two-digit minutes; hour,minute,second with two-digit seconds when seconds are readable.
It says 1,37,48
